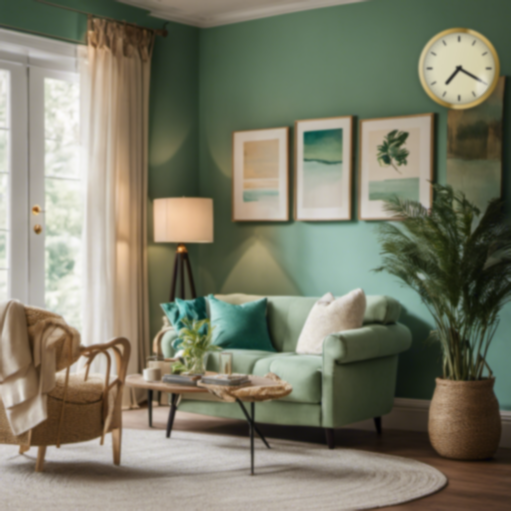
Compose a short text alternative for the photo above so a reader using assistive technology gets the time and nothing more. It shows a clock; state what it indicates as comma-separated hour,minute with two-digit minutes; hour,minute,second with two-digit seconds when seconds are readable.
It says 7,20
